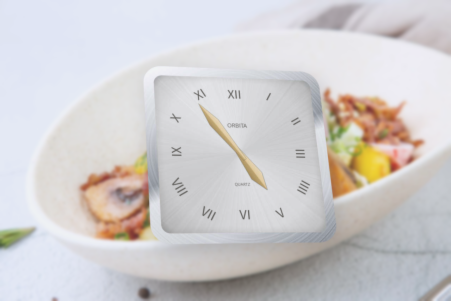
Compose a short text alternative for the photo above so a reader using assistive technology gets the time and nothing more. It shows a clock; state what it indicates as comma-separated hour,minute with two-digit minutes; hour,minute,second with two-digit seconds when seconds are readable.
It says 4,54
